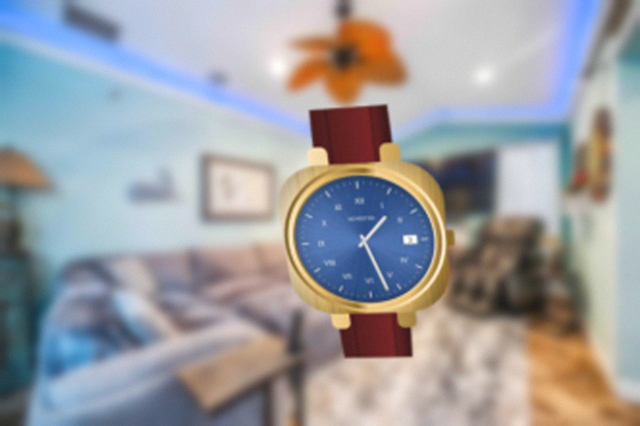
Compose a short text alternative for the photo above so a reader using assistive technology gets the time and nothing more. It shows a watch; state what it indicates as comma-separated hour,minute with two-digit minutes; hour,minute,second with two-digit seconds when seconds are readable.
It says 1,27
